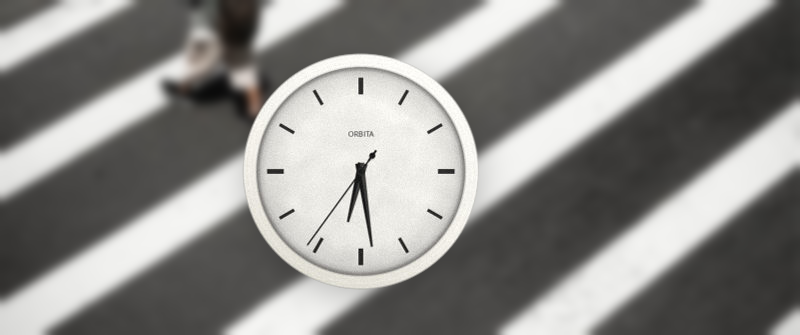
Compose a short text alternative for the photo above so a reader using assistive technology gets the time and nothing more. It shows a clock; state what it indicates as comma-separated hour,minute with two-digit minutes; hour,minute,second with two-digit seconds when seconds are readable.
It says 6,28,36
